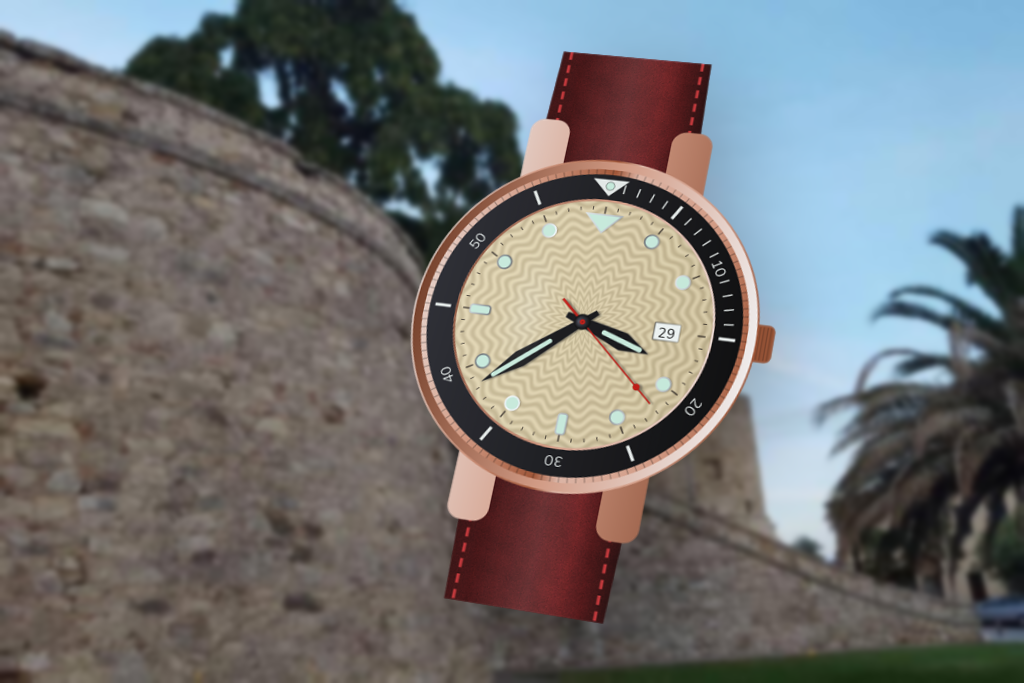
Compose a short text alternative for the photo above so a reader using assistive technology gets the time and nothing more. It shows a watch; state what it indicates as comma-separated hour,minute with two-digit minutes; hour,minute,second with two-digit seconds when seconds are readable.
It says 3,38,22
